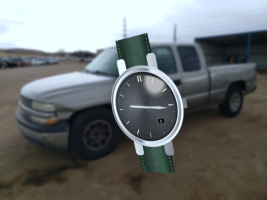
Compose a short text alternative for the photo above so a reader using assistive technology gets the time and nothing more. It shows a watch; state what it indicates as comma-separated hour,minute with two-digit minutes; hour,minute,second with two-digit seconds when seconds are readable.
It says 9,16
